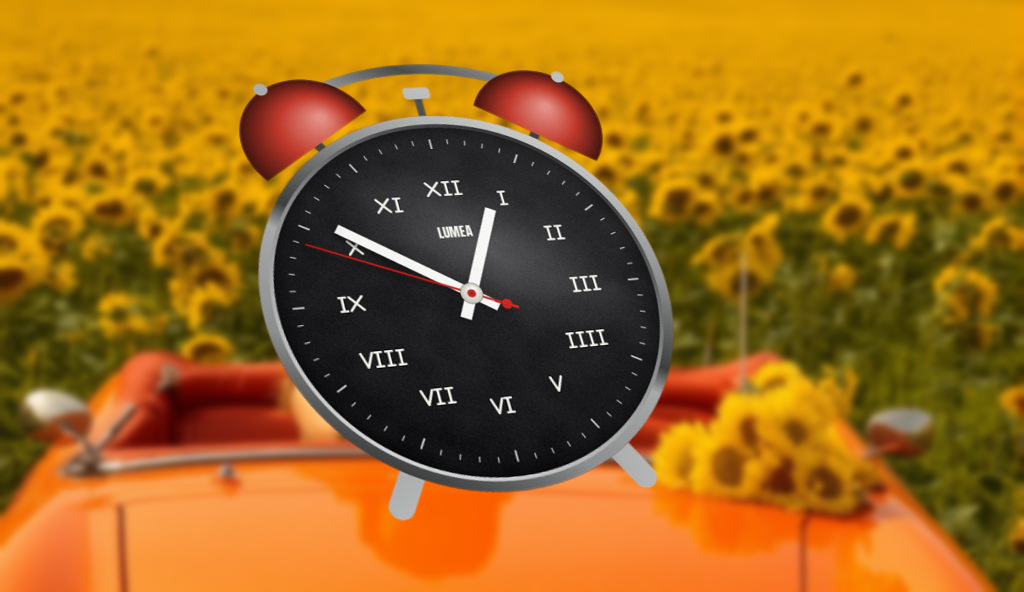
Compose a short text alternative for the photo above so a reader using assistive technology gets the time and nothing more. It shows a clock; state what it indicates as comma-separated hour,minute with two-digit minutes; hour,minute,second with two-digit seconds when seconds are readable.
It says 12,50,49
